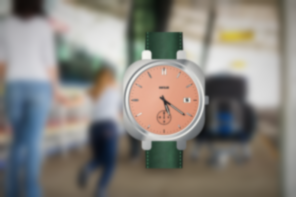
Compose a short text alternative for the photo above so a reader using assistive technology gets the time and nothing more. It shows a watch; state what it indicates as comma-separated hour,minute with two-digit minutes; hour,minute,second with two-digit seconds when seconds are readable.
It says 5,21
